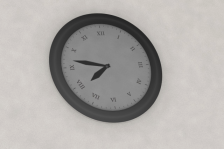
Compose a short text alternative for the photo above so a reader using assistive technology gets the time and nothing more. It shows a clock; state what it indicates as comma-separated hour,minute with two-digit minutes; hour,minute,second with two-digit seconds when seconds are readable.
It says 7,47
